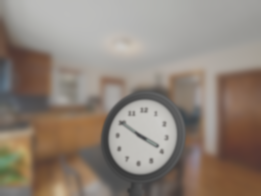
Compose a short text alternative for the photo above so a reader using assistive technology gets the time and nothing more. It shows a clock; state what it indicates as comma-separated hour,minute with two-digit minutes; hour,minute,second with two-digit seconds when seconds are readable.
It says 3,50
